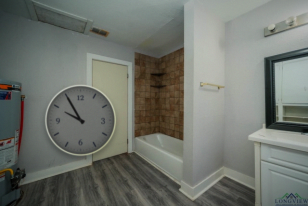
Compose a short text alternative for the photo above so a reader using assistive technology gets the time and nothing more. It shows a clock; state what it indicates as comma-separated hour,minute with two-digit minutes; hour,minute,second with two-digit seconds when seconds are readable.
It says 9,55
